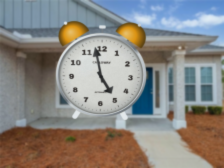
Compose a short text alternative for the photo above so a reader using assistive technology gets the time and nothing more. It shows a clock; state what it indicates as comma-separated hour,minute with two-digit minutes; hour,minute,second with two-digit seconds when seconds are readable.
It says 4,58
